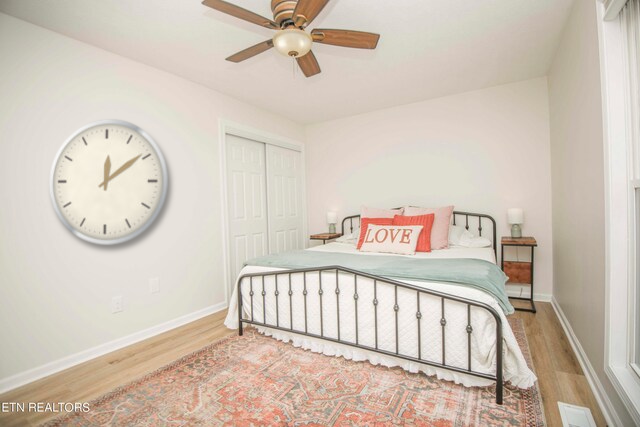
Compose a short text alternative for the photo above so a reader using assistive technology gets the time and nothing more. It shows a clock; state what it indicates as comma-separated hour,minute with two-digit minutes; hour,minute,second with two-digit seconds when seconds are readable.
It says 12,09
